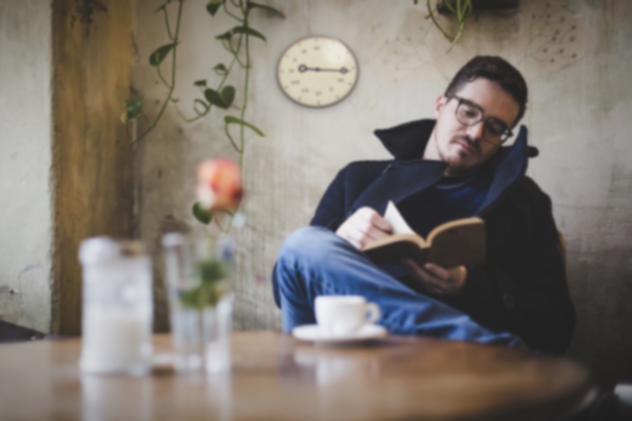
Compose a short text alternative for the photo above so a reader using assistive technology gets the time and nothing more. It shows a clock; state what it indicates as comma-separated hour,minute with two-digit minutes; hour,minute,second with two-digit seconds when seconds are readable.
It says 9,16
